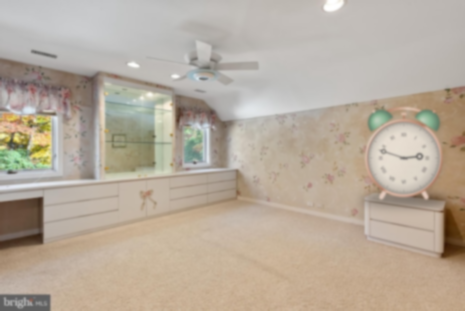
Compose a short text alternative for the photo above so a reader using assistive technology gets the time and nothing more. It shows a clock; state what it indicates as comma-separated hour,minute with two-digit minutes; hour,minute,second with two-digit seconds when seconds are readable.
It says 2,48
